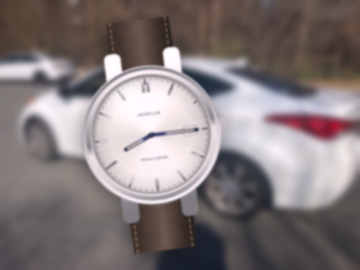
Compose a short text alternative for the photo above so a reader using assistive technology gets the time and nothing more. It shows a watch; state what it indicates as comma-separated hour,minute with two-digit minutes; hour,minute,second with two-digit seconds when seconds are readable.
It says 8,15
